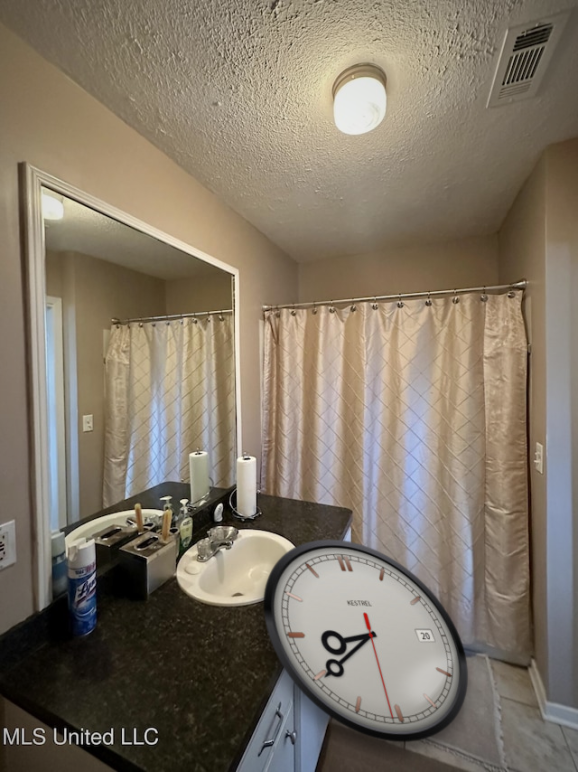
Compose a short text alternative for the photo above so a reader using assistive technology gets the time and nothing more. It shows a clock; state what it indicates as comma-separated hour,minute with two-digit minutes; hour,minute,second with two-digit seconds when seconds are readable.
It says 8,39,31
